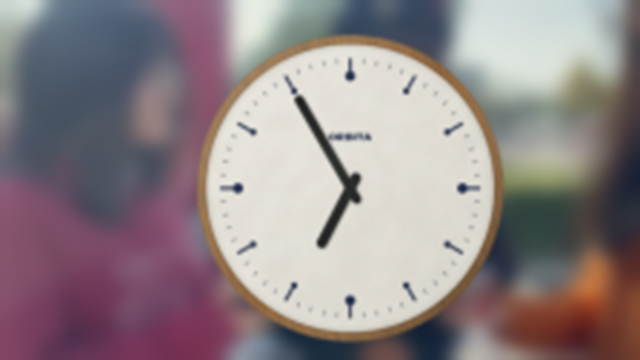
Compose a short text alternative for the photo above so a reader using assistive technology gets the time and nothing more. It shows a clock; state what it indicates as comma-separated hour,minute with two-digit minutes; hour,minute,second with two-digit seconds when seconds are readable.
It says 6,55
